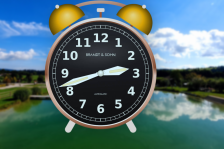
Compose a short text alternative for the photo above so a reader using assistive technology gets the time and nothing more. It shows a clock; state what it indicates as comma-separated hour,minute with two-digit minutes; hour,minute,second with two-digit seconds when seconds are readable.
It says 2,42
